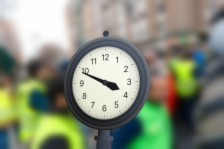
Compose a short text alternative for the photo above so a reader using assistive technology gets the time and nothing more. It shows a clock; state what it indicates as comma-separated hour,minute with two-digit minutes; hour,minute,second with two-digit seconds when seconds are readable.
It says 3,49
